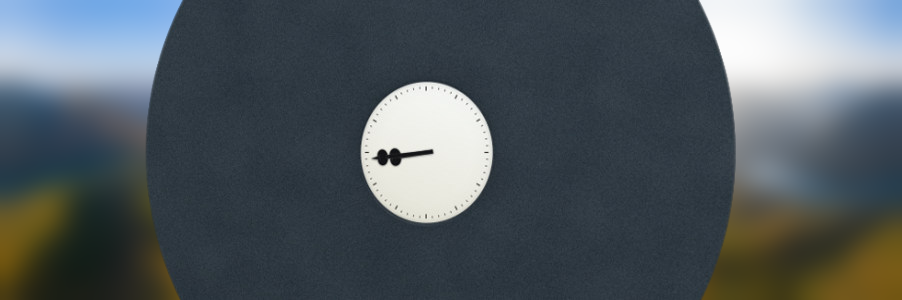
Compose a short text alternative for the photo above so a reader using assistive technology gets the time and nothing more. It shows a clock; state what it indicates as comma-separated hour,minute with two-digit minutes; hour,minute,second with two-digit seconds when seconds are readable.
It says 8,44
